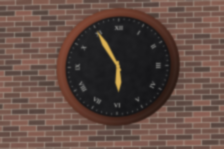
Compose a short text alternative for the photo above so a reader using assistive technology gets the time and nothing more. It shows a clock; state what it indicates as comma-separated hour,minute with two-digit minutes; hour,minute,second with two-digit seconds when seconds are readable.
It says 5,55
